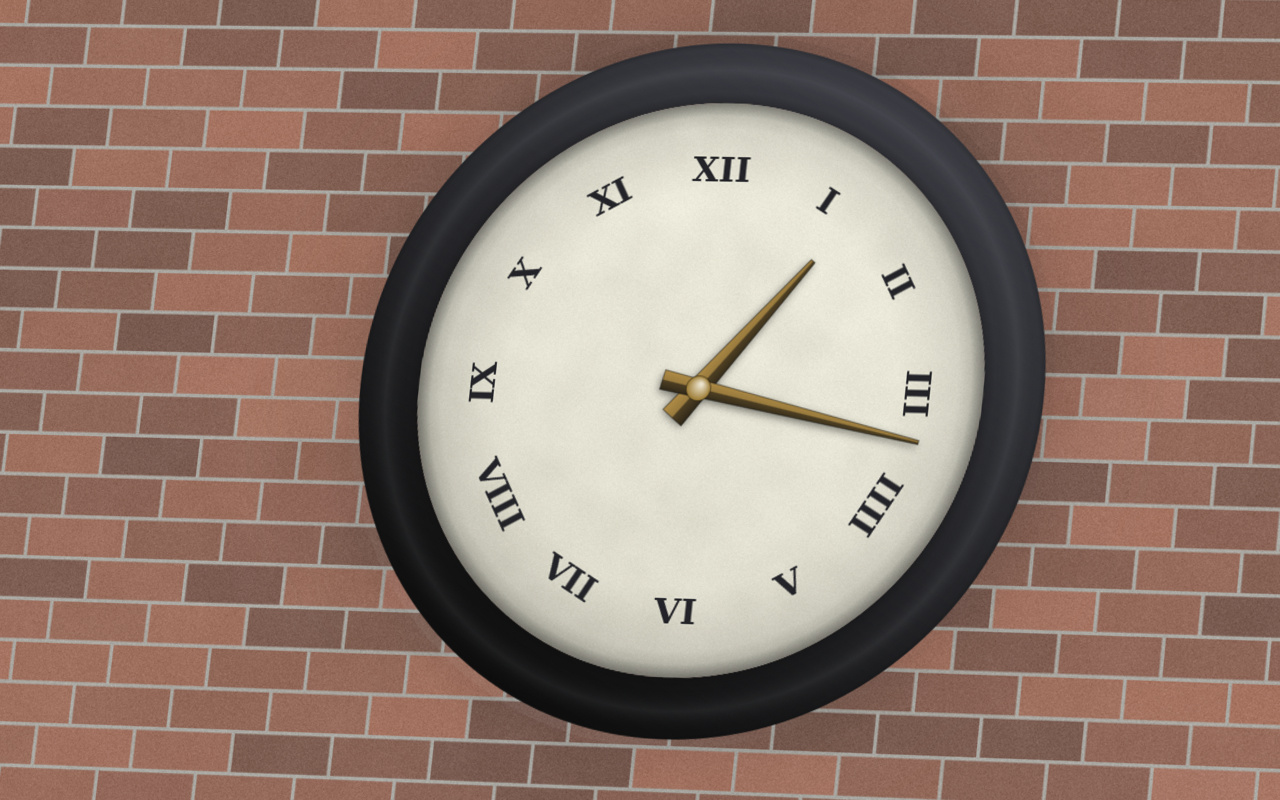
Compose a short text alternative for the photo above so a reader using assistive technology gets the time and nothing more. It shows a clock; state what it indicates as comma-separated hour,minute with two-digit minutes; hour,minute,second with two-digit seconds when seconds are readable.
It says 1,17
